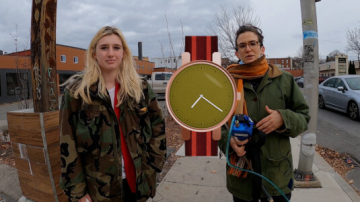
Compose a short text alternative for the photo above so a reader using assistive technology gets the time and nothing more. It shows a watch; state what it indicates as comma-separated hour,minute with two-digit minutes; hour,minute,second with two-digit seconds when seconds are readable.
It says 7,21
